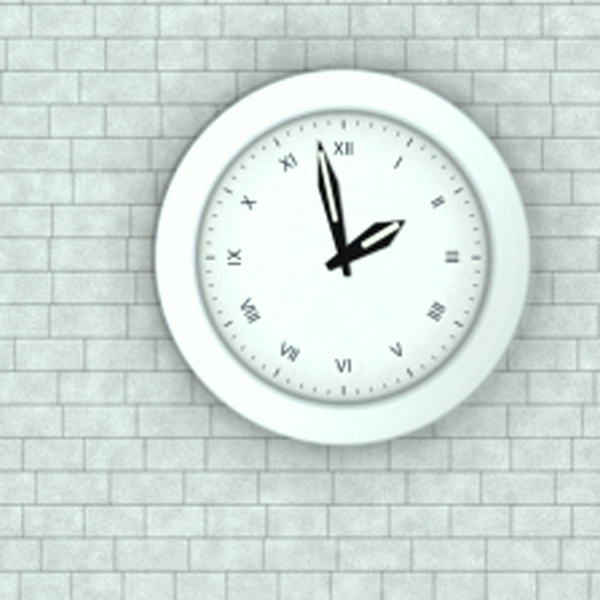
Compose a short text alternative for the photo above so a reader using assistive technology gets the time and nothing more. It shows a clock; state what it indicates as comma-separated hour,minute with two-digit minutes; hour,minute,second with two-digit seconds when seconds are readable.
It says 1,58
